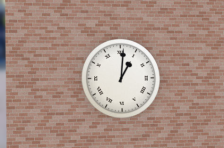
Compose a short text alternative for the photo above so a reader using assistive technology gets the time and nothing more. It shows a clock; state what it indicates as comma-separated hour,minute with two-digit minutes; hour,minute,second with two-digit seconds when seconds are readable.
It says 1,01
